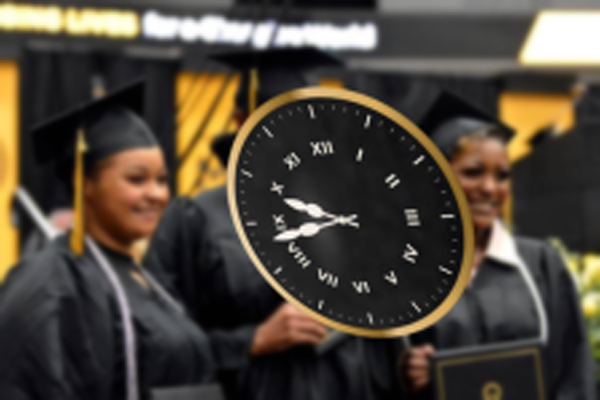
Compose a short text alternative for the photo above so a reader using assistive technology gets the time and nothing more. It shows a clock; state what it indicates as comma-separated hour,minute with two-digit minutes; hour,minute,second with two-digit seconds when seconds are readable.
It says 9,43
